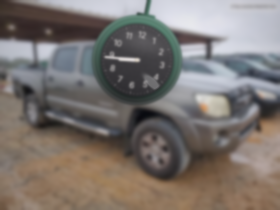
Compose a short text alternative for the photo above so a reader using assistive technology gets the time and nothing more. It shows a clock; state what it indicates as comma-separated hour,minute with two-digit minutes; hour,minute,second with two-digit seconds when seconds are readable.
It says 8,44
